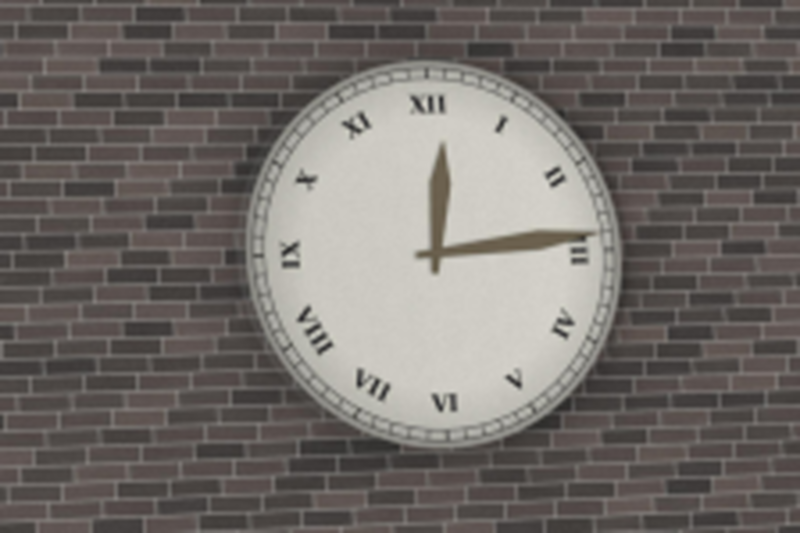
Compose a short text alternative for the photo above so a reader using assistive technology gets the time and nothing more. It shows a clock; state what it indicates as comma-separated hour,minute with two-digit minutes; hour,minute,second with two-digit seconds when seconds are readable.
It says 12,14
